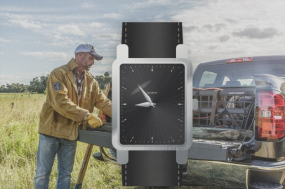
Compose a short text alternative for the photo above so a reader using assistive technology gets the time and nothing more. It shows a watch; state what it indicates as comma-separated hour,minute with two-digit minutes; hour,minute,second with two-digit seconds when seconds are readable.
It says 8,54
